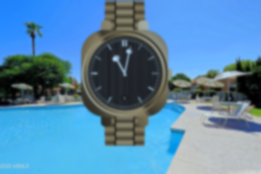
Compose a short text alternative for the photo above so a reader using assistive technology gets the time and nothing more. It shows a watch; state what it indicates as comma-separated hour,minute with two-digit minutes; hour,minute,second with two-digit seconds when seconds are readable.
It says 11,02
